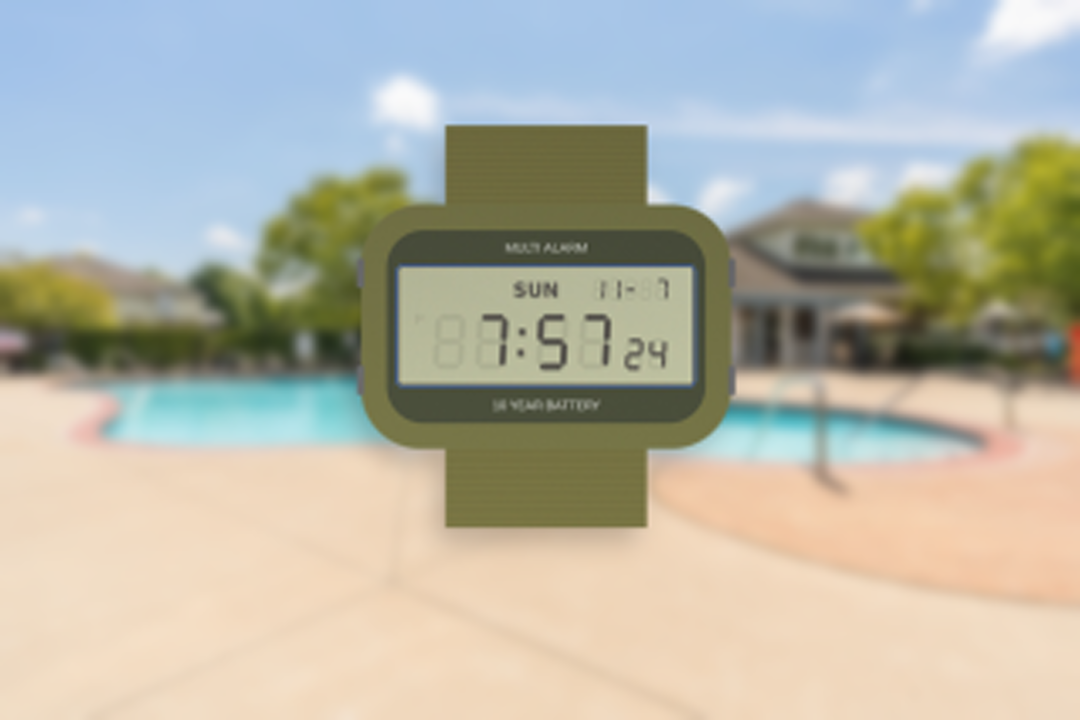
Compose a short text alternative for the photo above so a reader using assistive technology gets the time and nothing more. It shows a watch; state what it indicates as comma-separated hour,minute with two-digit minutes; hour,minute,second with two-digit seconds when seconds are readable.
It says 7,57,24
